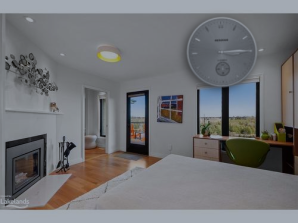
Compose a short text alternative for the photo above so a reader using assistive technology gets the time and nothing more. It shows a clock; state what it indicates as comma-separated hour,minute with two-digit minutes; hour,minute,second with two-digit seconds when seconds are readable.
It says 3,15
